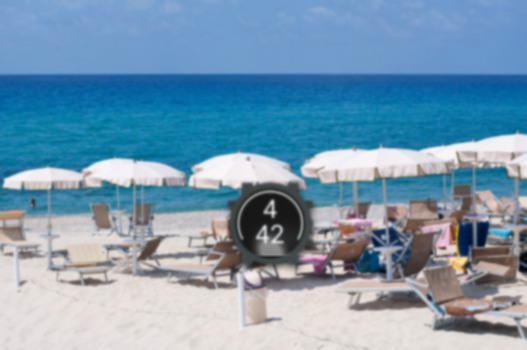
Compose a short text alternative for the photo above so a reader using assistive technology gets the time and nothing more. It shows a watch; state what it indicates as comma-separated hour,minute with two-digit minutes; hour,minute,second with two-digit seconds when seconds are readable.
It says 4,42
